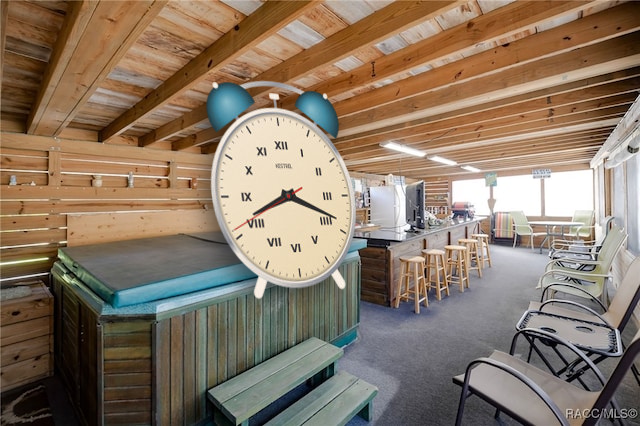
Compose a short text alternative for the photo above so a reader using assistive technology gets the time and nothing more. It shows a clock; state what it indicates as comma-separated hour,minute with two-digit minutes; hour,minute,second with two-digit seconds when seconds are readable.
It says 8,18,41
